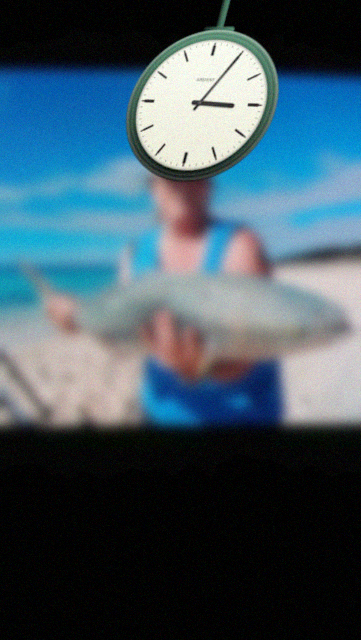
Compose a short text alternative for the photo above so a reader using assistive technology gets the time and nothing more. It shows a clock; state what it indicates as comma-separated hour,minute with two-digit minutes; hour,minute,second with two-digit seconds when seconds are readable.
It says 3,05
